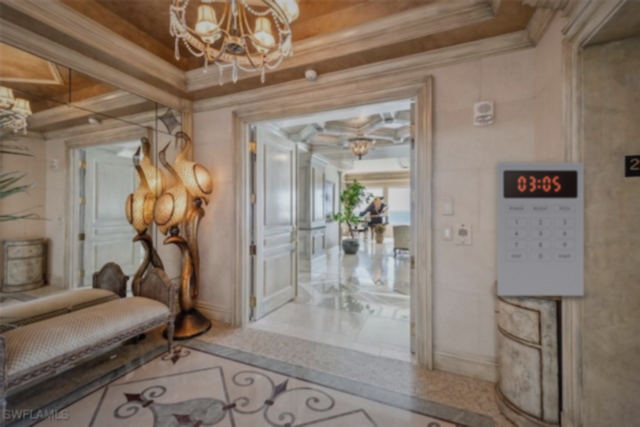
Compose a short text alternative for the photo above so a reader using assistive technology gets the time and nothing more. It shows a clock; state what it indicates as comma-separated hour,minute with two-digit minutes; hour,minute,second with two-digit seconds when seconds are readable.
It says 3,05
